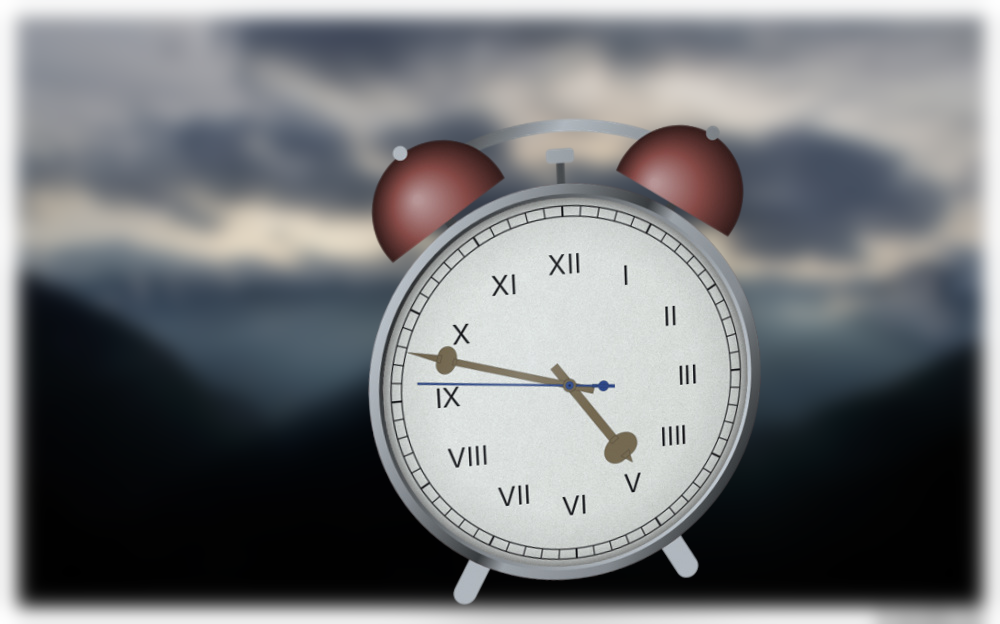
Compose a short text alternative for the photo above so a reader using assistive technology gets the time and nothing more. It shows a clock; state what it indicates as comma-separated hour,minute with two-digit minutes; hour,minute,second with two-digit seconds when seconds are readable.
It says 4,47,46
